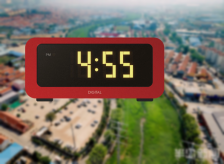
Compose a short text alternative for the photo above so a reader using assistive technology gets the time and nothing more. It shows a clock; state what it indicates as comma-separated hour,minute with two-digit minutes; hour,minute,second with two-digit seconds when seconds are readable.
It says 4,55
